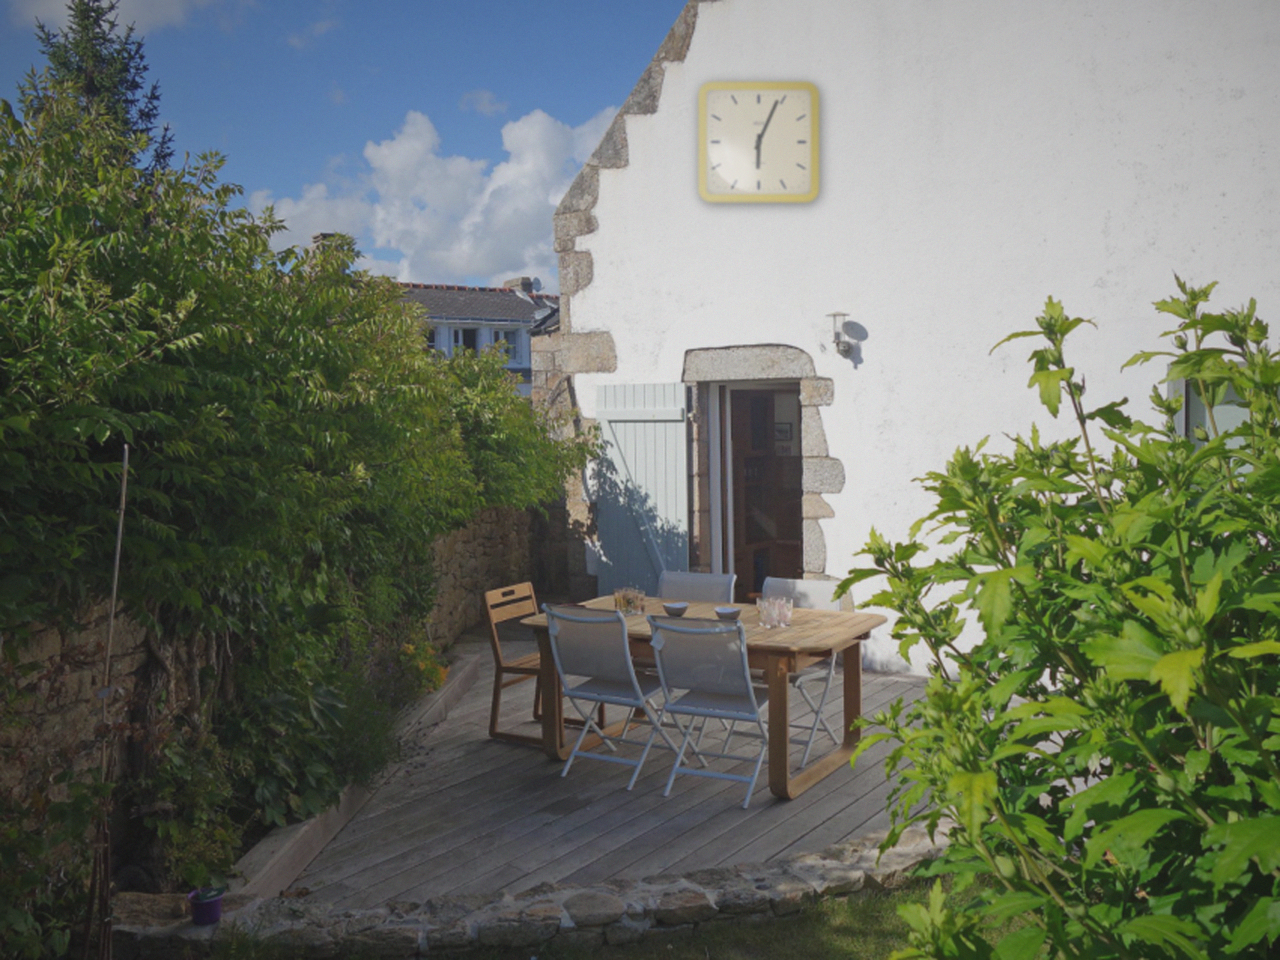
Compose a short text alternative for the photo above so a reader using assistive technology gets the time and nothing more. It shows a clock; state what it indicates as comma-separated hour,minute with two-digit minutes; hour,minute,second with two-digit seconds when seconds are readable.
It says 6,04
